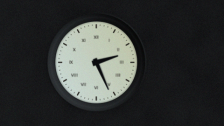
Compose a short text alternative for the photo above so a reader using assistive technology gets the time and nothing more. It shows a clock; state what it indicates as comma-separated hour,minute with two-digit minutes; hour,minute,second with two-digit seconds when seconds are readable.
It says 2,26
